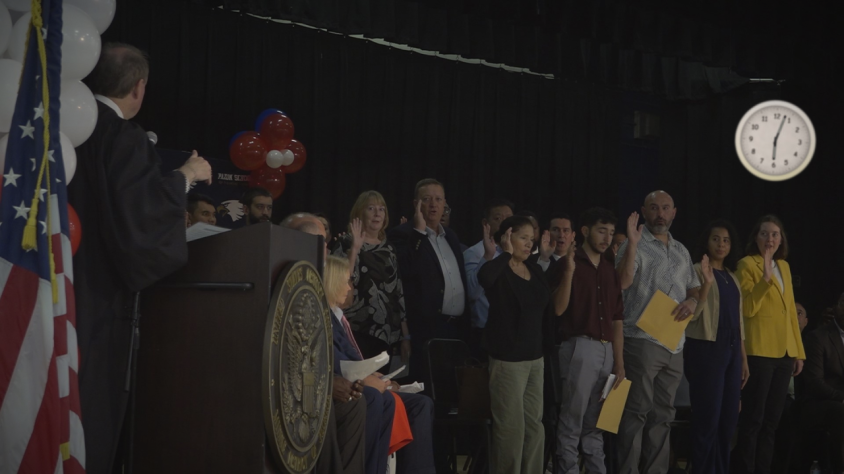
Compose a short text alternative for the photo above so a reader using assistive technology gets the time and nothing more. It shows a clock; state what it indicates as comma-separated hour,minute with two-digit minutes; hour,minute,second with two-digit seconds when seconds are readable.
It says 6,03
